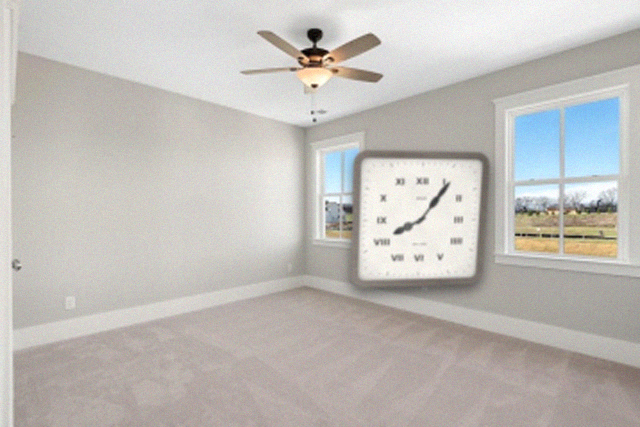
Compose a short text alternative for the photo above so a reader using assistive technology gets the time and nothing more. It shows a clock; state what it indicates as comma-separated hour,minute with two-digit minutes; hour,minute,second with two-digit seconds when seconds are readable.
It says 8,06
